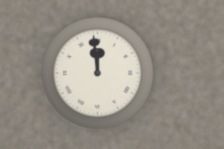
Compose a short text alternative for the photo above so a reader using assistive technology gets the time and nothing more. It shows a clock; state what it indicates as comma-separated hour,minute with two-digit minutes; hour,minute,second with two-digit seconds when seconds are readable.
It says 11,59
